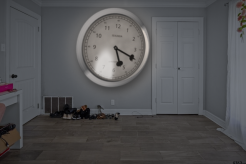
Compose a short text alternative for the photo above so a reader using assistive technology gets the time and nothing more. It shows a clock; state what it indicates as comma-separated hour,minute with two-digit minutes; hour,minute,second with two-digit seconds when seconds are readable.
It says 5,19
